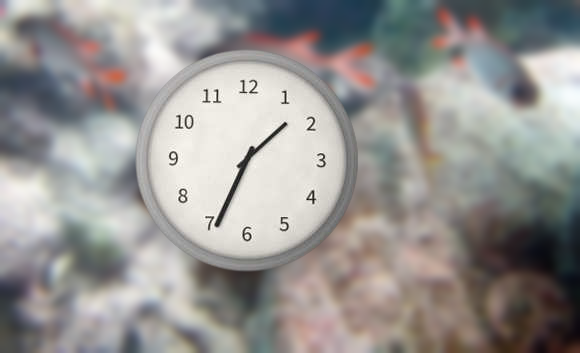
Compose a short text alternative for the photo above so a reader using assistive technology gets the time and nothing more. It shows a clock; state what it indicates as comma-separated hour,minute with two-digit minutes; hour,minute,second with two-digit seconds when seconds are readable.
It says 1,34
